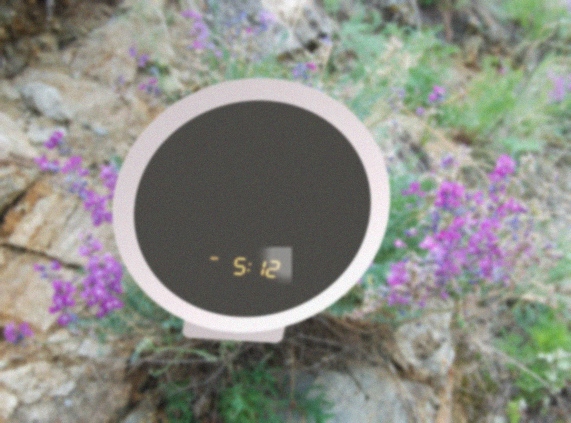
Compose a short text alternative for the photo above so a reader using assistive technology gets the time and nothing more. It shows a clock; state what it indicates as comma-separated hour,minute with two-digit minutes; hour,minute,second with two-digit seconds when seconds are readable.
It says 5,12
